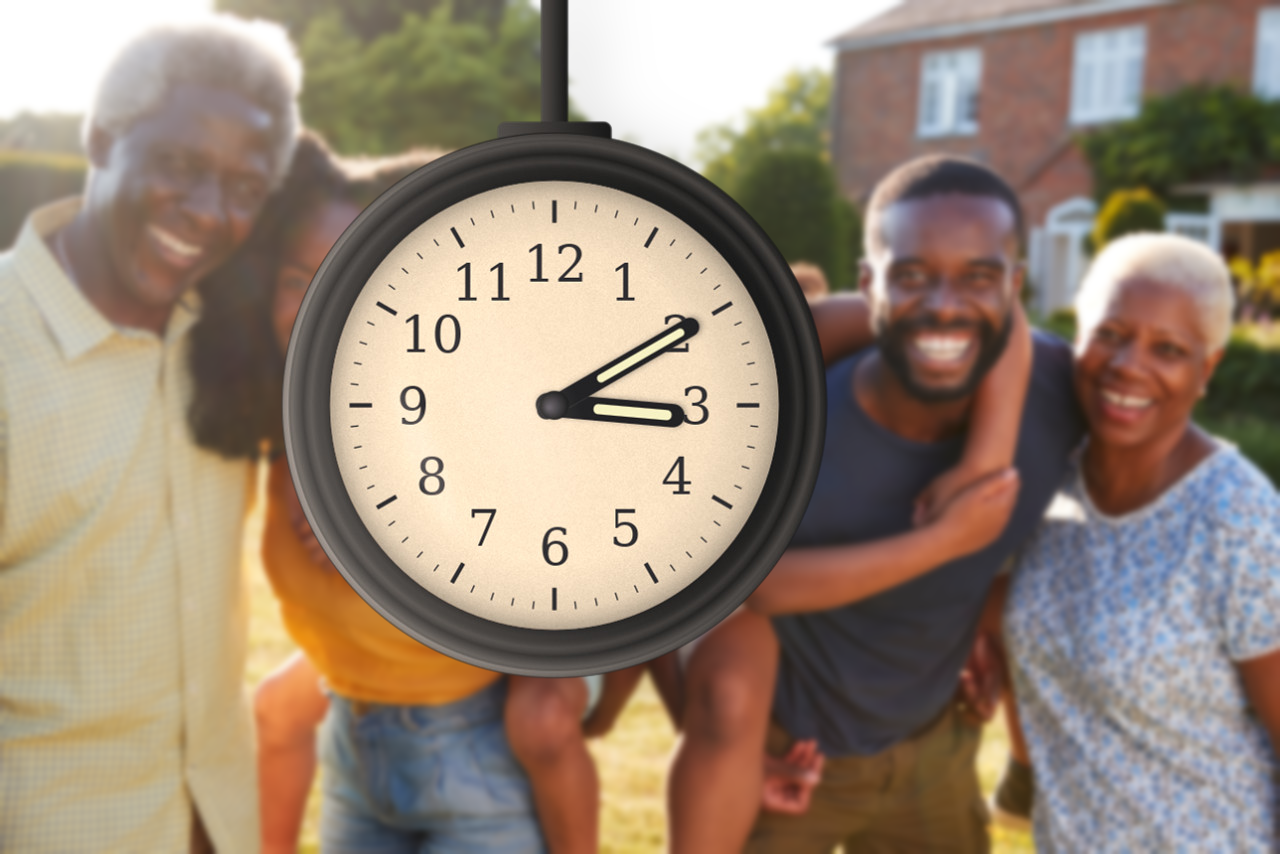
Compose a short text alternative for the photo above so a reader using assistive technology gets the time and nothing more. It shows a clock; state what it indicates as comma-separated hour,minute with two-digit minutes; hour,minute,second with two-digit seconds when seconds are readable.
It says 3,10
